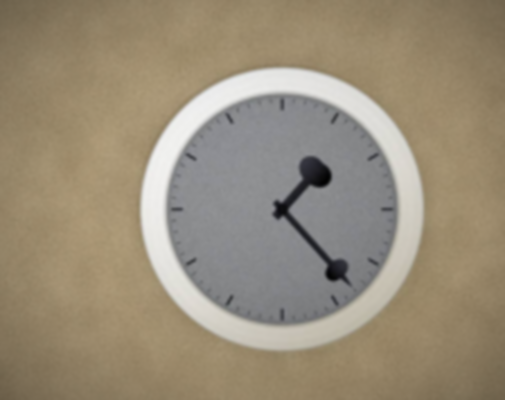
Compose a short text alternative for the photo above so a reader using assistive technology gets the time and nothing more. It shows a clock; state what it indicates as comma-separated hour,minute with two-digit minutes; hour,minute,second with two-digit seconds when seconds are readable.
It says 1,23
